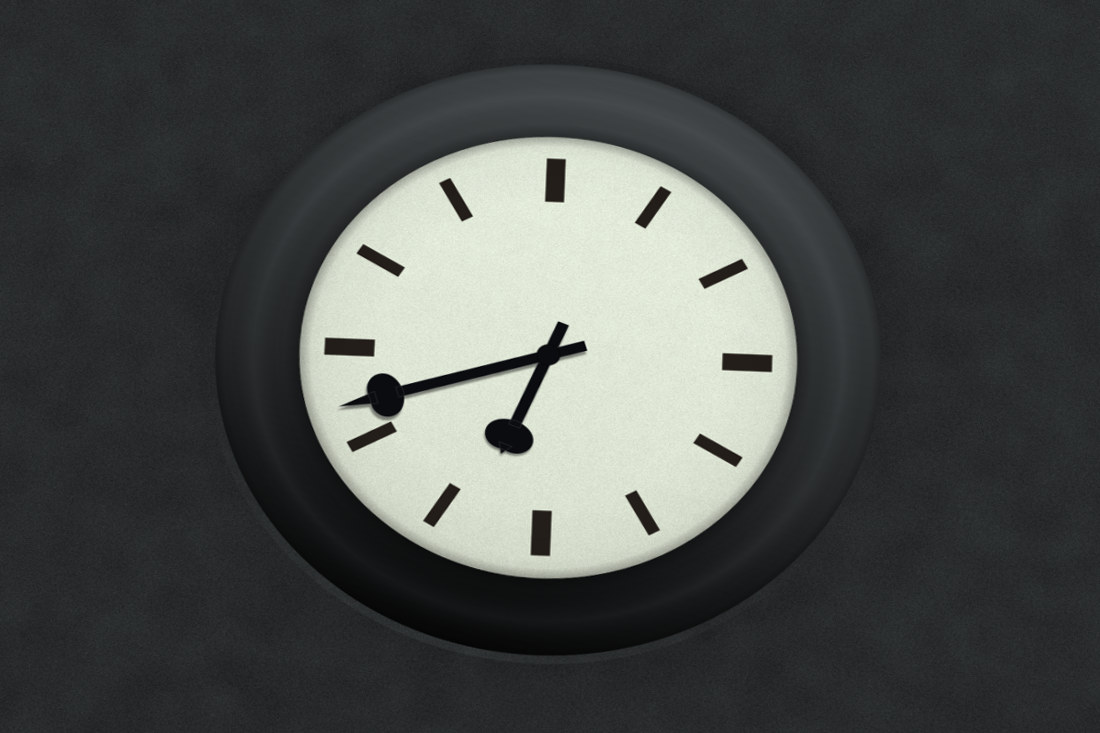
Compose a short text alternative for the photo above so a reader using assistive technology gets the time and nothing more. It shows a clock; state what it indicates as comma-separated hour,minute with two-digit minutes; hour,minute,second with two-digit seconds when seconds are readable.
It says 6,42
